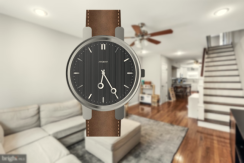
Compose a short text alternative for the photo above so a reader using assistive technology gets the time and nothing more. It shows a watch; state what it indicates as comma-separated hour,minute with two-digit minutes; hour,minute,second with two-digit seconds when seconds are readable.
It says 6,25
